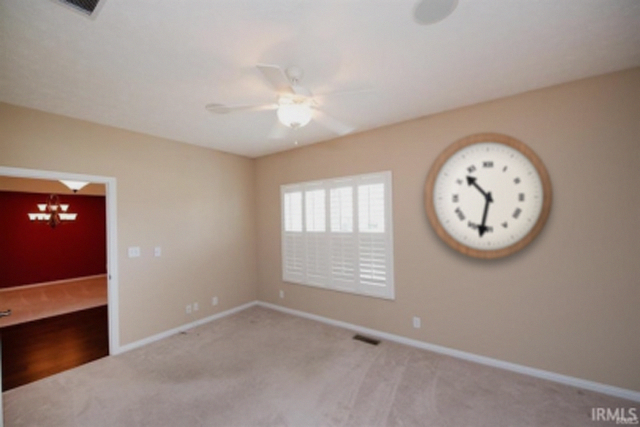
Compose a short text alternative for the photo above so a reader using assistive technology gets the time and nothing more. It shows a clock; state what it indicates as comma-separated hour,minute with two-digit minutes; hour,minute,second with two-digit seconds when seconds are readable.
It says 10,32
